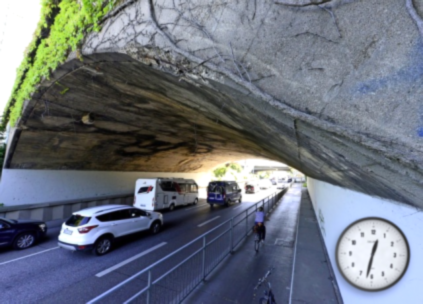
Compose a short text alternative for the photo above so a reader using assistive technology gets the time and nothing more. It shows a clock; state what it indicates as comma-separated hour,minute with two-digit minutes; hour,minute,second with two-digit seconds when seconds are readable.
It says 12,32
